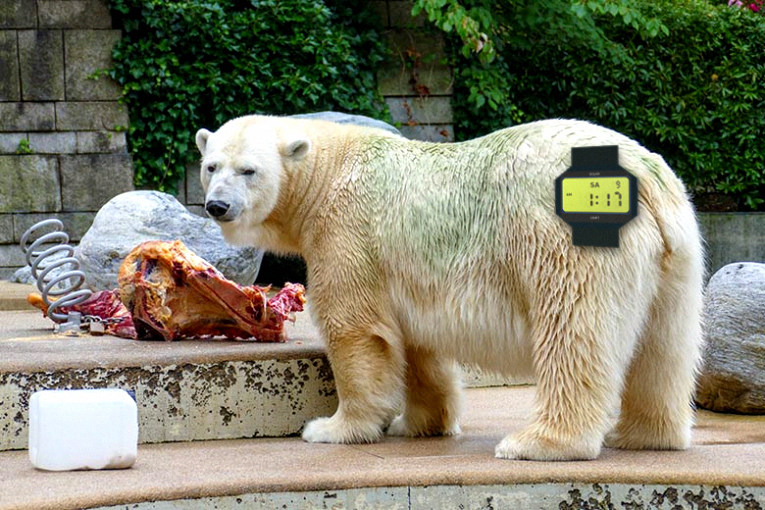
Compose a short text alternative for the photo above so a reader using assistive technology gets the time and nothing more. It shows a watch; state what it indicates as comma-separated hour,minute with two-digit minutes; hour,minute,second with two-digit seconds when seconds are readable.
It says 1,17
